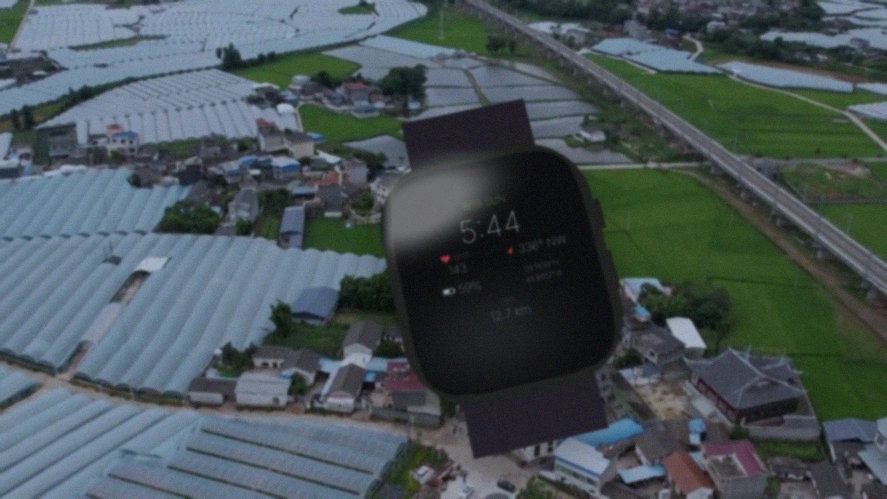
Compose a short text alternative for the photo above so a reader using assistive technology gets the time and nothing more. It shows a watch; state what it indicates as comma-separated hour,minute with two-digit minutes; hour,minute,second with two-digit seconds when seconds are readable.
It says 5,44
